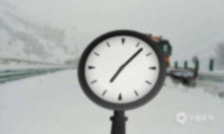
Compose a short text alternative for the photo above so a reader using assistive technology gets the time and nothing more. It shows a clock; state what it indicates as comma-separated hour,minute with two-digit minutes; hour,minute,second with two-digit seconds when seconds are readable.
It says 7,07
